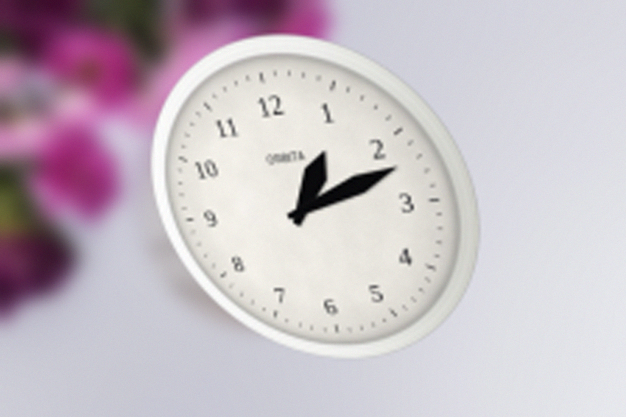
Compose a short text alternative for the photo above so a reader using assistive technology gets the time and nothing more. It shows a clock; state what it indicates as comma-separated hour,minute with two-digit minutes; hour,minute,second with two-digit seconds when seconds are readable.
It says 1,12
